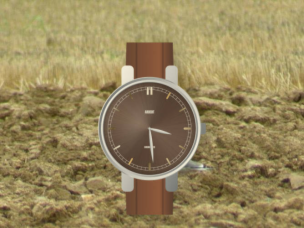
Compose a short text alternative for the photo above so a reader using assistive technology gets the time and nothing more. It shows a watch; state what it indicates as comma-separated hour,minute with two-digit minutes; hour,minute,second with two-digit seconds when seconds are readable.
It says 3,29
